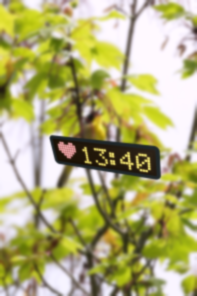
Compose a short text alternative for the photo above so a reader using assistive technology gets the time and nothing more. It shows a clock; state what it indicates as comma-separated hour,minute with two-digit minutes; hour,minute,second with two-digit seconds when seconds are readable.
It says 13,40
